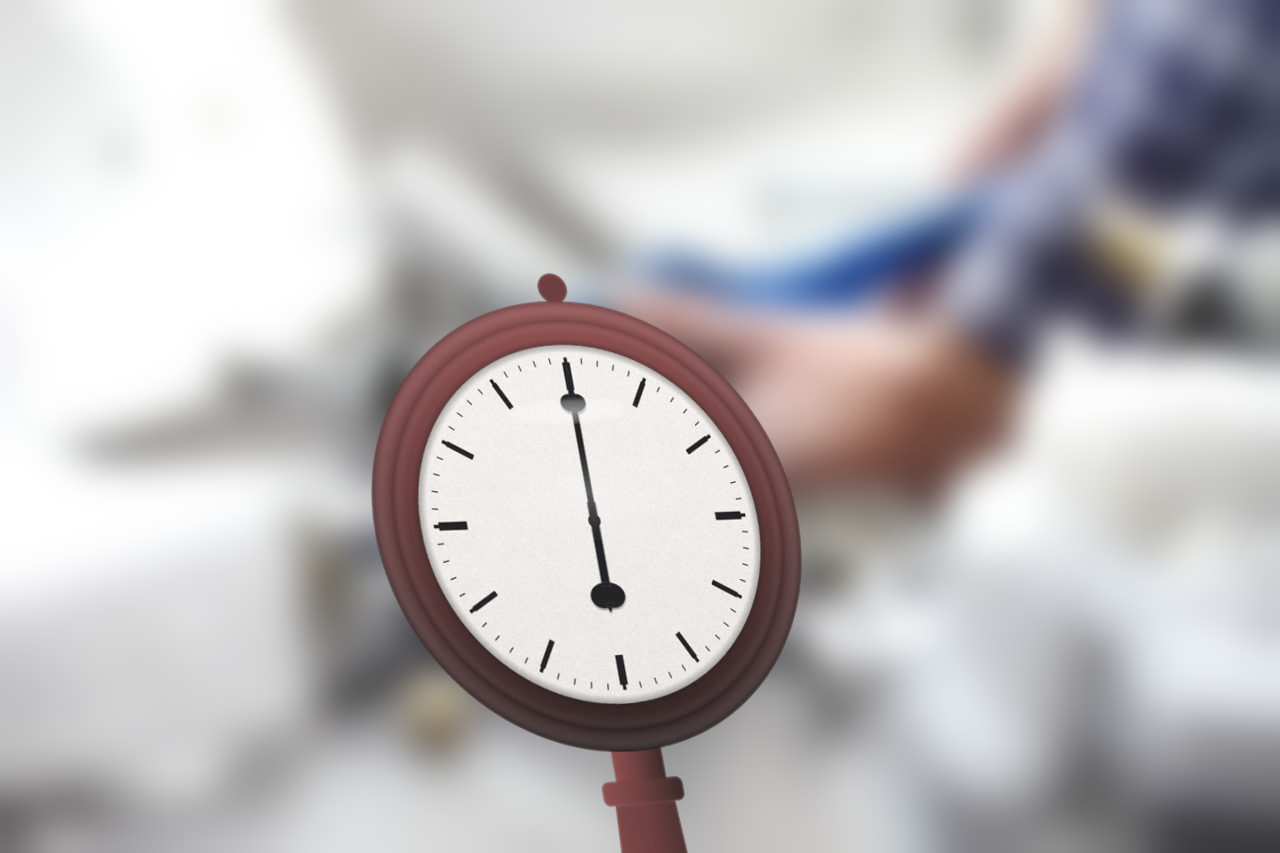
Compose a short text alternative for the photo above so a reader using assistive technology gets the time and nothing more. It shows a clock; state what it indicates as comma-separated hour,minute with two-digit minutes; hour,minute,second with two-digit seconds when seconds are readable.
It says 6,00
